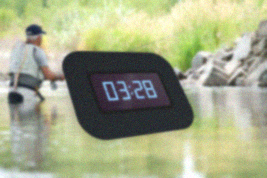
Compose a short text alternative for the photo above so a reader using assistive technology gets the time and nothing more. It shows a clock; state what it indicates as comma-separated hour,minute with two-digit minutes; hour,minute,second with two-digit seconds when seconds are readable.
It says 3,28
